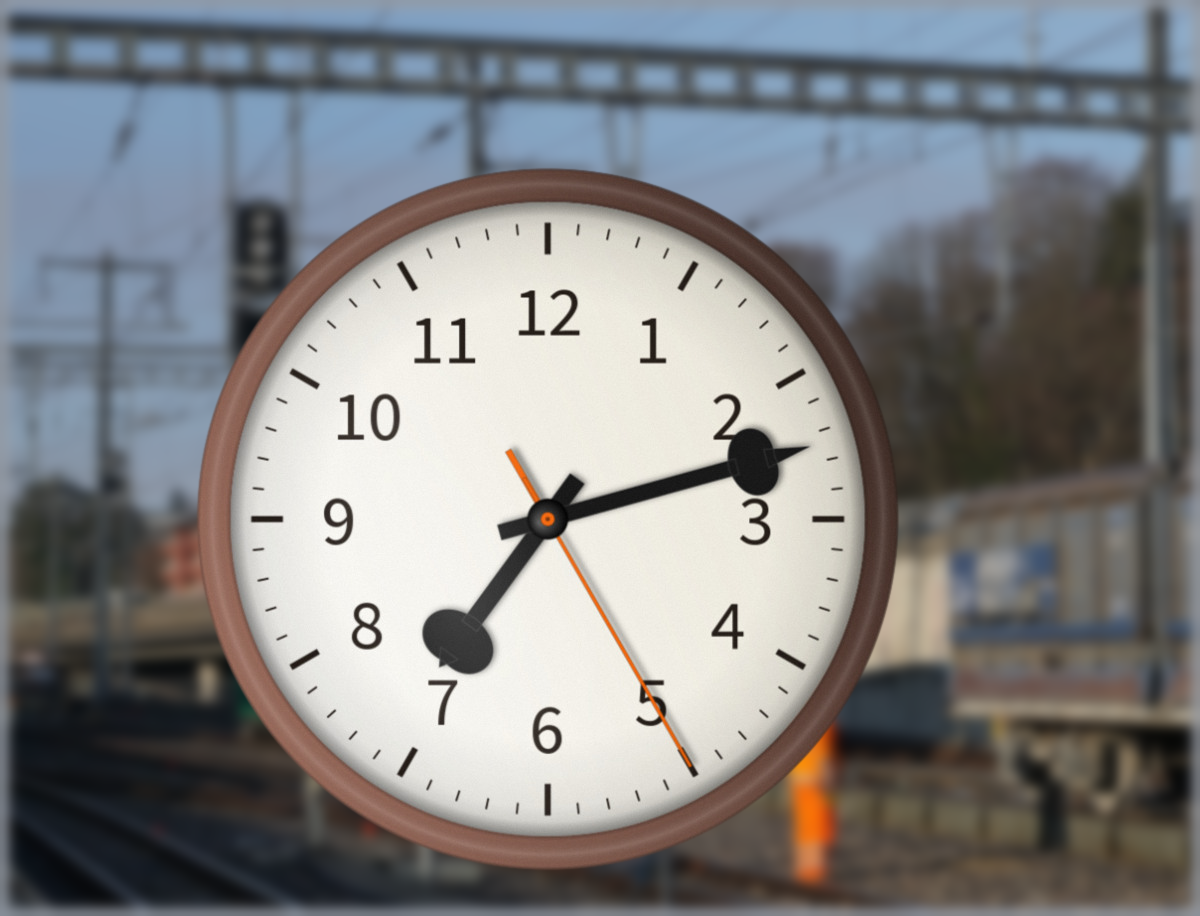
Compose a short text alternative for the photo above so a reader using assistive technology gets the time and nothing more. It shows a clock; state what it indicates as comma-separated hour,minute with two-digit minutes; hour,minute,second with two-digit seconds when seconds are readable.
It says 7,12,25
